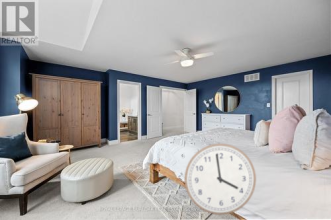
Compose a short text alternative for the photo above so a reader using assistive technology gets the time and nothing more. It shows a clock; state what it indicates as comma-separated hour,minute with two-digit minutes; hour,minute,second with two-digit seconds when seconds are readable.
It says 3,59
